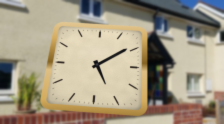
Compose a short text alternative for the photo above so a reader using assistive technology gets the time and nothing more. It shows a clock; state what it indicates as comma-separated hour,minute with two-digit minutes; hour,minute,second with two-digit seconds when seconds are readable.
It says 5,09
